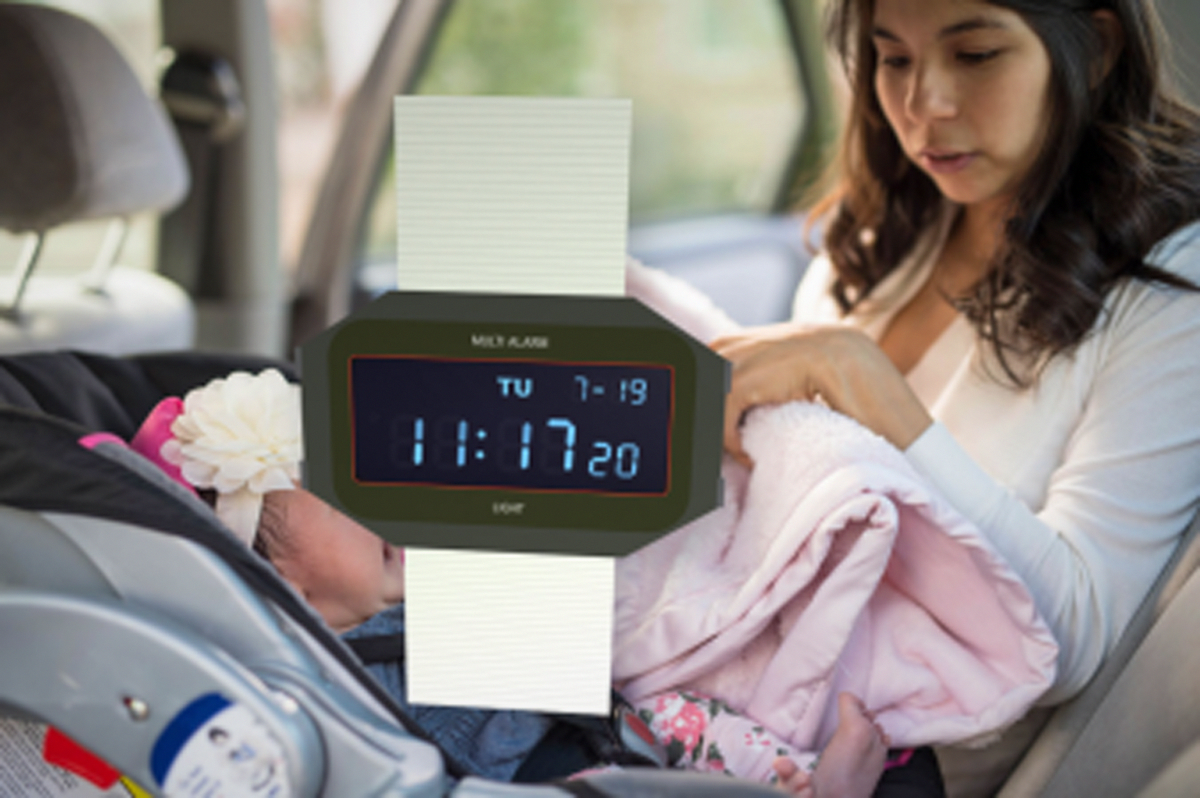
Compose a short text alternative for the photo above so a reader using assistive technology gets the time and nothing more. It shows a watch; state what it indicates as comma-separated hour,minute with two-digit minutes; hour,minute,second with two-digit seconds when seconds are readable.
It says 11,17,20
